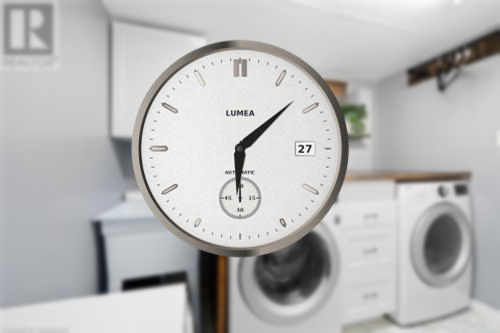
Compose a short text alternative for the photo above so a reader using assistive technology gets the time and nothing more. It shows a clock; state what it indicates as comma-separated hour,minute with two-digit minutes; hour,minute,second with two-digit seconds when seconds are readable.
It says 6,08
